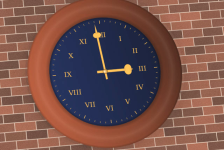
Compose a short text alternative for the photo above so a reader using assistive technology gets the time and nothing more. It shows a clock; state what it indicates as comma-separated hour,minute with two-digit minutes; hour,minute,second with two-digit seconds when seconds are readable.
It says 2,59
